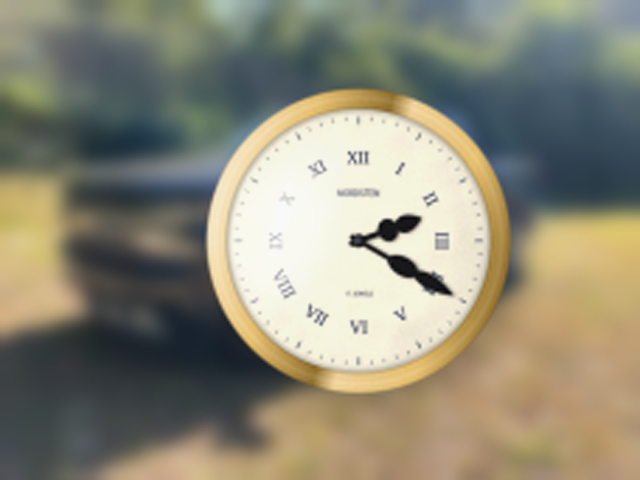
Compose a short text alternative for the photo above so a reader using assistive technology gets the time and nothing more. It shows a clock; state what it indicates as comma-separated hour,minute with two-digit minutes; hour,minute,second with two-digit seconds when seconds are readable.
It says 2,20
